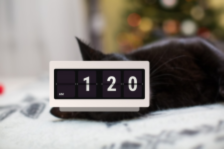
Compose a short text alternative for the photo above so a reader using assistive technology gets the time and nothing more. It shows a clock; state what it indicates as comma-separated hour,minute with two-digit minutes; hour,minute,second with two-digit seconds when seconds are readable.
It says 1,20
